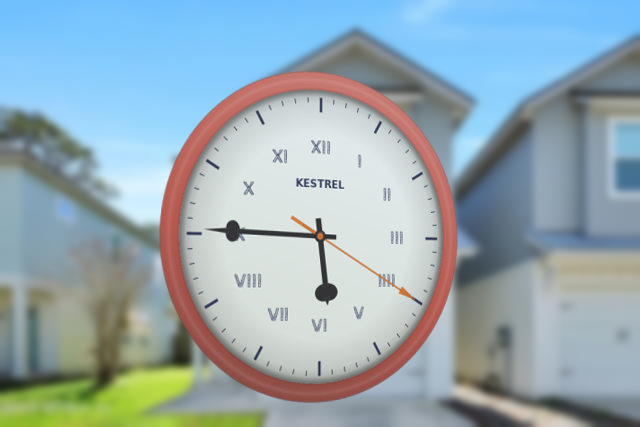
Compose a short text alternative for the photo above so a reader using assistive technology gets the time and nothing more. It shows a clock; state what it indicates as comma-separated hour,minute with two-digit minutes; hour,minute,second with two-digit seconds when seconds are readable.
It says 5,45,20
